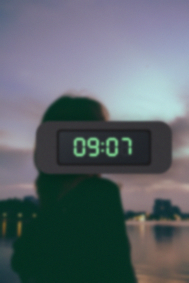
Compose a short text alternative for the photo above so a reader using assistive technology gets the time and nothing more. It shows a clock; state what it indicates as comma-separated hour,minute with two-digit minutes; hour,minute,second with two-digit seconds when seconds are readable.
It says 9,07
